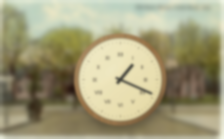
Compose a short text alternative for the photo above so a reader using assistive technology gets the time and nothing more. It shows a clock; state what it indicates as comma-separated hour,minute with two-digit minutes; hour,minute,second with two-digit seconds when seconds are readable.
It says 1,19
